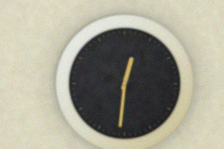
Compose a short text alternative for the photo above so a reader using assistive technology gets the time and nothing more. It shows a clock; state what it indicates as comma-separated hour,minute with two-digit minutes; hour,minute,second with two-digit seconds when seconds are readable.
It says 12,31
